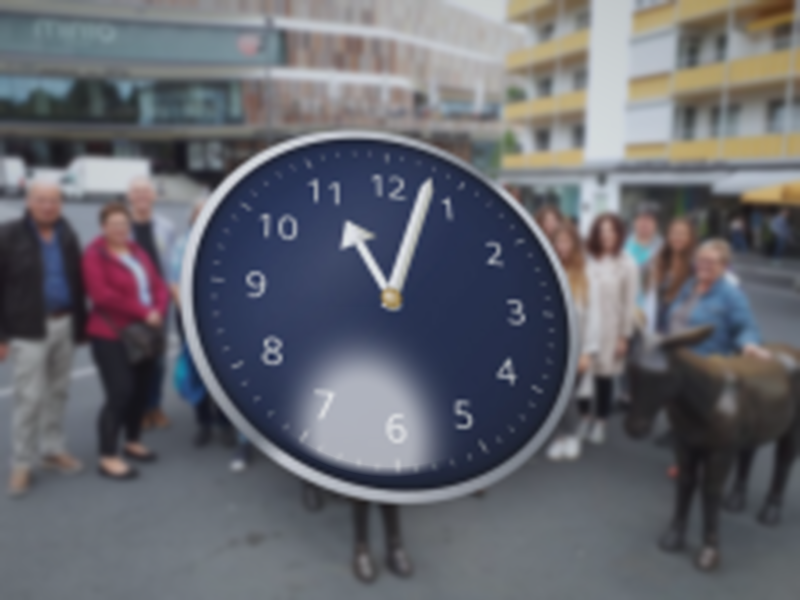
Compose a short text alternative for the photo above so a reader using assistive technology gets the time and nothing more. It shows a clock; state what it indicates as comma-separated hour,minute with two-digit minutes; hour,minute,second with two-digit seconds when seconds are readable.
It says 11,03
